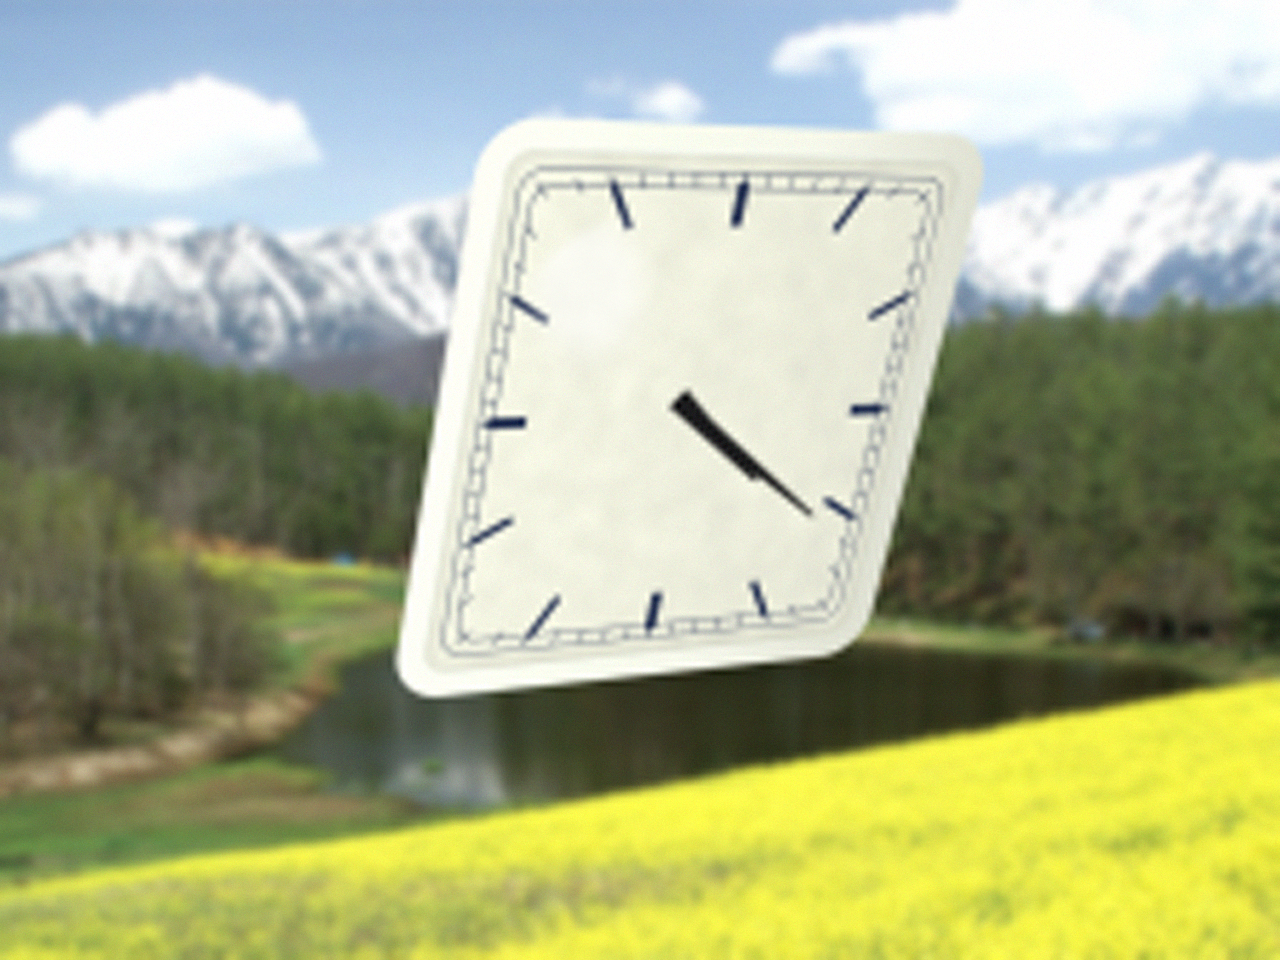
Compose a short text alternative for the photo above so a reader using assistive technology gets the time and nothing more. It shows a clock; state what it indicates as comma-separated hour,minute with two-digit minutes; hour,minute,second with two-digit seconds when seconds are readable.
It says 4,21
